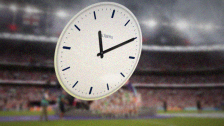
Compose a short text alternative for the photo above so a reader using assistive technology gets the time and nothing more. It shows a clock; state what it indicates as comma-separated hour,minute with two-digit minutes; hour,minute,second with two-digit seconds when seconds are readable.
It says 11,10
